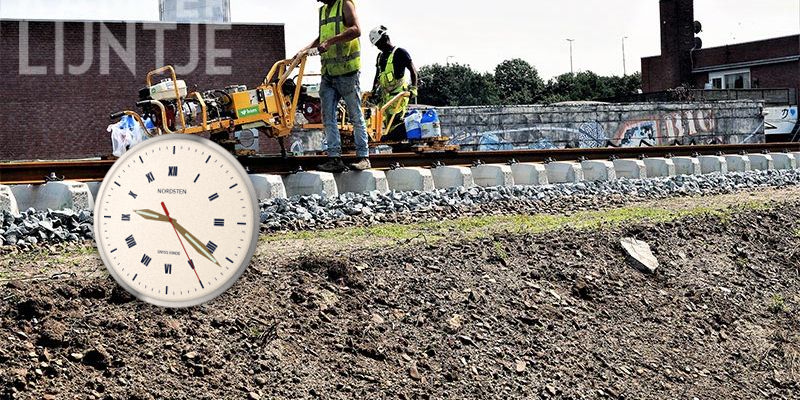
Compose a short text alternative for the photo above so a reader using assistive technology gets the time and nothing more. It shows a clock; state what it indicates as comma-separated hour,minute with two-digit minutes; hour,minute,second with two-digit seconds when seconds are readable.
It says 9,21,25
